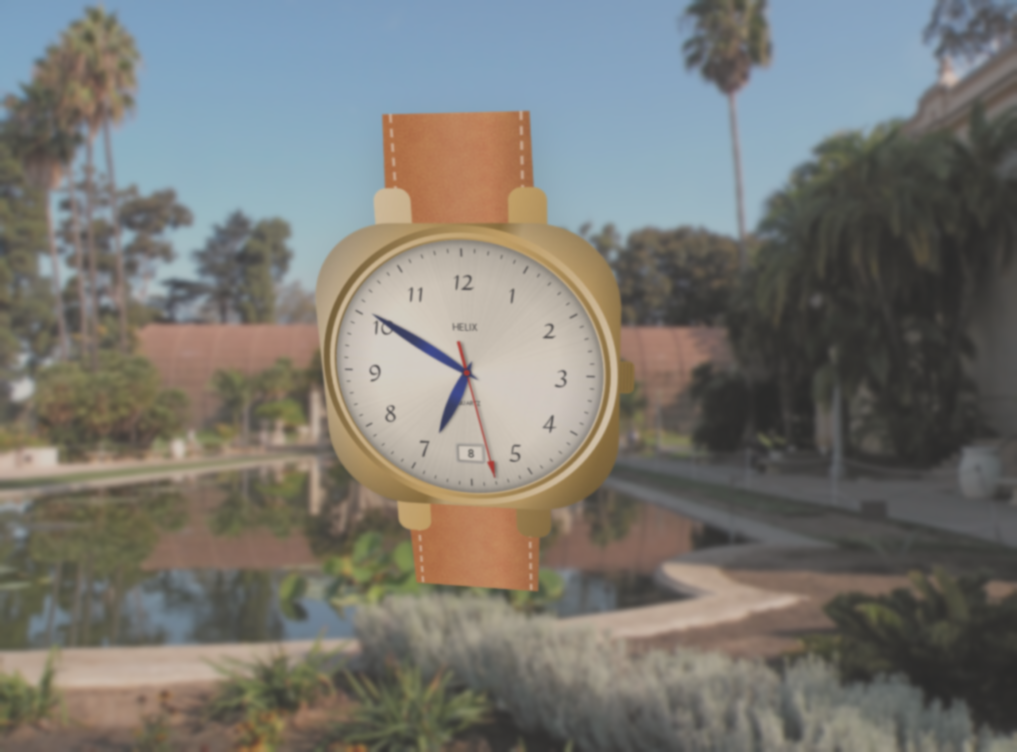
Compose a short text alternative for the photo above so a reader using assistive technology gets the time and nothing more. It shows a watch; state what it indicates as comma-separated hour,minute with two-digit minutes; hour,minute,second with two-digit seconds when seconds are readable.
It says 6,50,28
